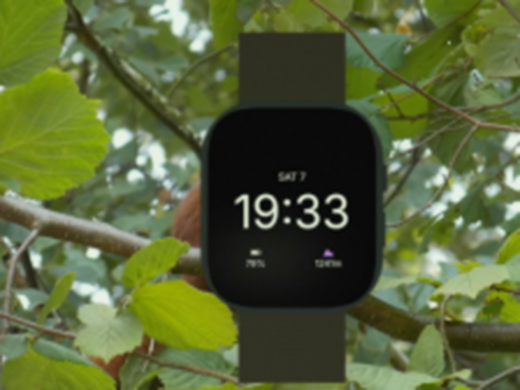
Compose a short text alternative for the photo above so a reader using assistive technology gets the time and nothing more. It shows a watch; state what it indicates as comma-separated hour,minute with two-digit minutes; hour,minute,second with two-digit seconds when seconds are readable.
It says 19,33
